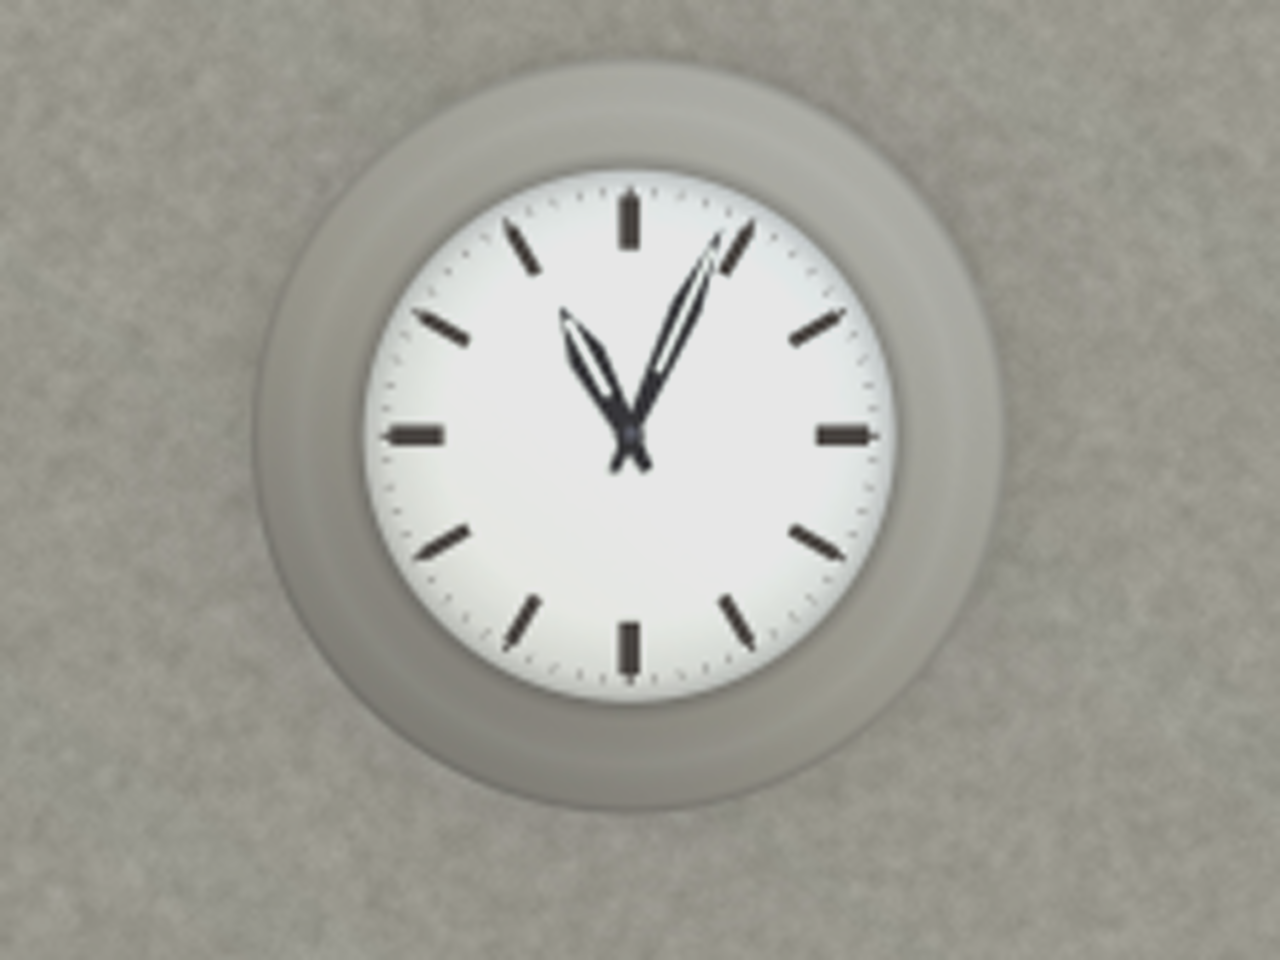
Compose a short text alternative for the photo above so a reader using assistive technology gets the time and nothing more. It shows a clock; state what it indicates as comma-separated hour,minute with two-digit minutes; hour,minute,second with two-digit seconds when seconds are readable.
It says 11,04
